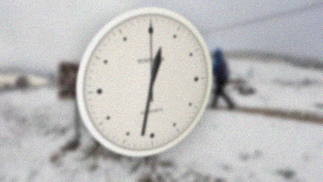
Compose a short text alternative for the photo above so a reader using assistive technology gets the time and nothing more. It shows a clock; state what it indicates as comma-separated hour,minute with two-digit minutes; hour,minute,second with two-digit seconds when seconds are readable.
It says 12,32,00
